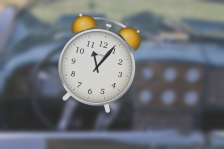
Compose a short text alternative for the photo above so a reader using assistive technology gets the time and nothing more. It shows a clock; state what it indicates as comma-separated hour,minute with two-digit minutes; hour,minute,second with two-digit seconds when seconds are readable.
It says 11,04
